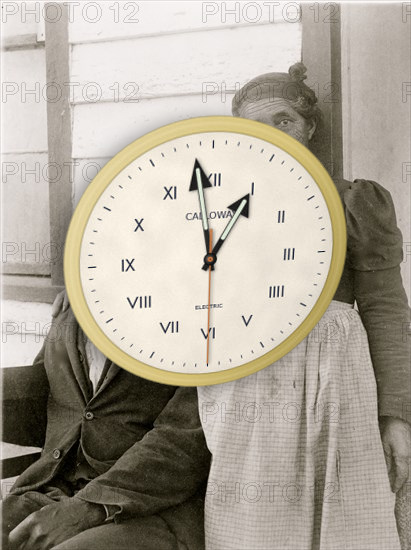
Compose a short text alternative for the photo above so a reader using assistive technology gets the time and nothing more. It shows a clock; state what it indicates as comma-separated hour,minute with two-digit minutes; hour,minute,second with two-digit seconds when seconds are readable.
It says 12,58,30
